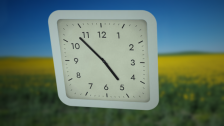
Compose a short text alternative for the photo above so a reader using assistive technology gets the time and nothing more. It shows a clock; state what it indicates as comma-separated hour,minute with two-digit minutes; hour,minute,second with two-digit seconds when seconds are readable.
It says 4,53
